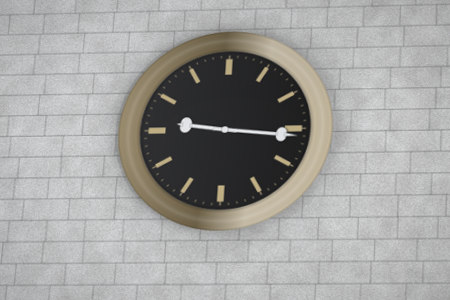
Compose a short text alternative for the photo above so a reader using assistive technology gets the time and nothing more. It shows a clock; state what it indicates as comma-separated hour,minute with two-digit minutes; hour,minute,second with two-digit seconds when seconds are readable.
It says 9,16
